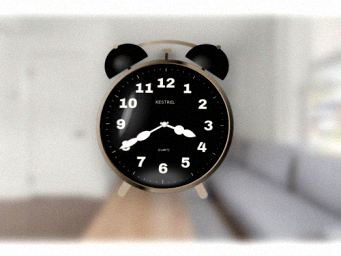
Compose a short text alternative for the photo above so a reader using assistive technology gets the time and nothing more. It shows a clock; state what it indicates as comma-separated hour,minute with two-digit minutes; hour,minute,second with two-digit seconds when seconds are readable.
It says 3,40
